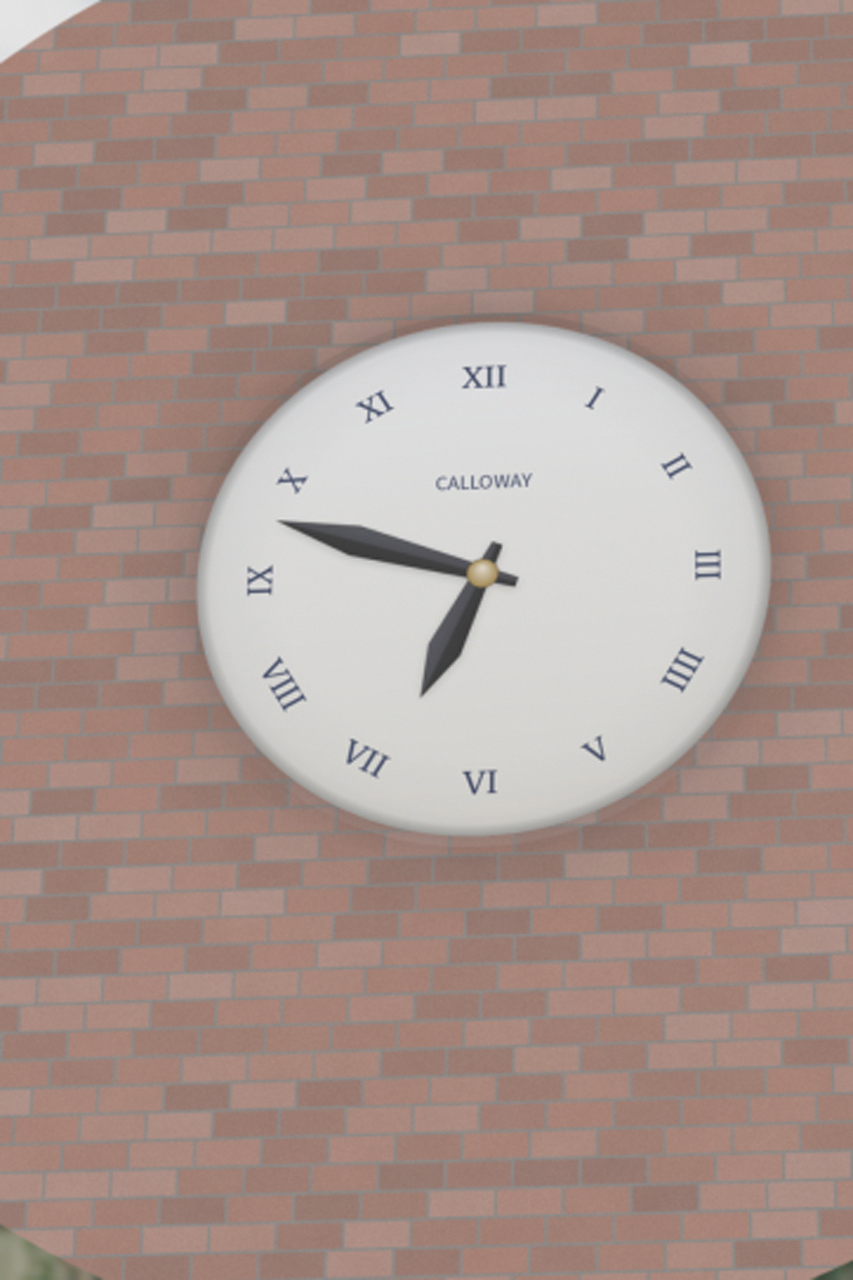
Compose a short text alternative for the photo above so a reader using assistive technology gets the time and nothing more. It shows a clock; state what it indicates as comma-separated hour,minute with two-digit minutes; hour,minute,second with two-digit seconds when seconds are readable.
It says 6,48
